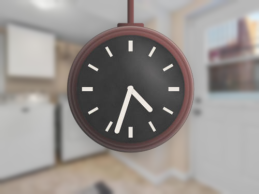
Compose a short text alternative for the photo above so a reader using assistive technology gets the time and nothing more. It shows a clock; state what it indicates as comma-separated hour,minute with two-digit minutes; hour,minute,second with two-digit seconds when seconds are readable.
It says 4,33
